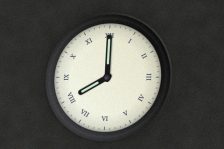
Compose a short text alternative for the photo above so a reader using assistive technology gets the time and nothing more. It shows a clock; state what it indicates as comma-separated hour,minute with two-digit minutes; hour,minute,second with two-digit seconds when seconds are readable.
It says 8,00
